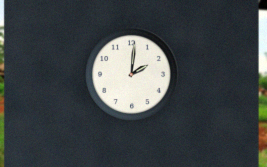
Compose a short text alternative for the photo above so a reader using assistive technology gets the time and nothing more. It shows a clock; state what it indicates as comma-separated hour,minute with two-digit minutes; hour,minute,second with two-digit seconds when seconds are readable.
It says 2,01
